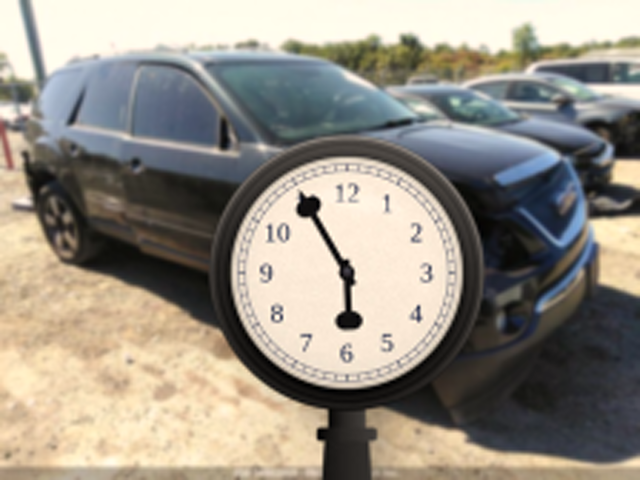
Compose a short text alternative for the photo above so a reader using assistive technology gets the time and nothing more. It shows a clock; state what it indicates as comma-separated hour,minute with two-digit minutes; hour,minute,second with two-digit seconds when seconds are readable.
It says 5,55
